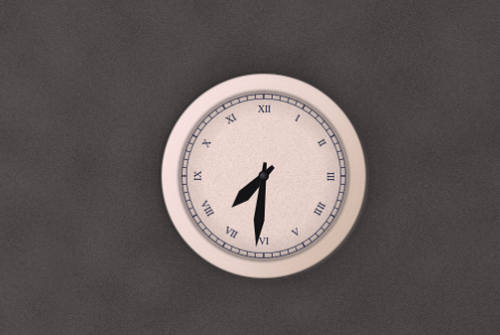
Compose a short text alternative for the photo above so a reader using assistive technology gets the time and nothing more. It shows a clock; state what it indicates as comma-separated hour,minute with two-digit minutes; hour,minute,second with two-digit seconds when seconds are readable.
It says 7,31
